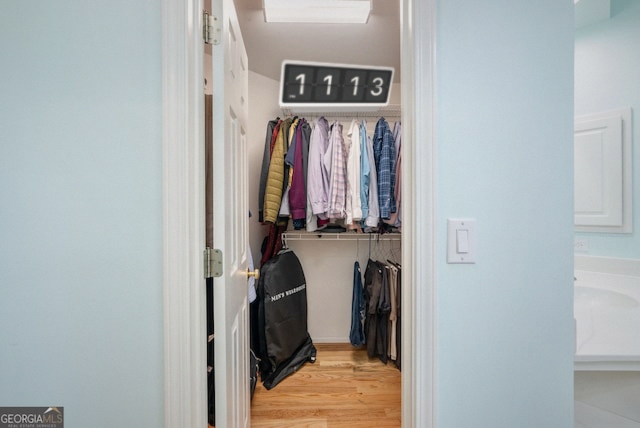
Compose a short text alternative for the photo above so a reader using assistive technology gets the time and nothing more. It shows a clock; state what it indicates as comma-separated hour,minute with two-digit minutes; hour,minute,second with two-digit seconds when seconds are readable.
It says 11,13
